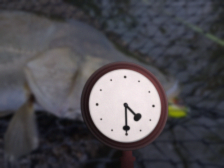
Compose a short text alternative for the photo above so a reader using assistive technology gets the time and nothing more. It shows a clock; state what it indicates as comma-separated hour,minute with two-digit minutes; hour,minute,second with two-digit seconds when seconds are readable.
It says 4,30
